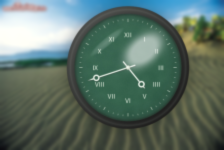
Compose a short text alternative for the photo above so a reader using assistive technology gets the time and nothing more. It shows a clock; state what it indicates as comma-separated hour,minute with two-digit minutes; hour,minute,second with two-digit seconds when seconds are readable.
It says 4,42
